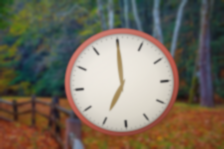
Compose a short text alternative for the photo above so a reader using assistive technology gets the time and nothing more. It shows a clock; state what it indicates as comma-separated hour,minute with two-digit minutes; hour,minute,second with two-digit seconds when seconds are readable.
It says 7,00
